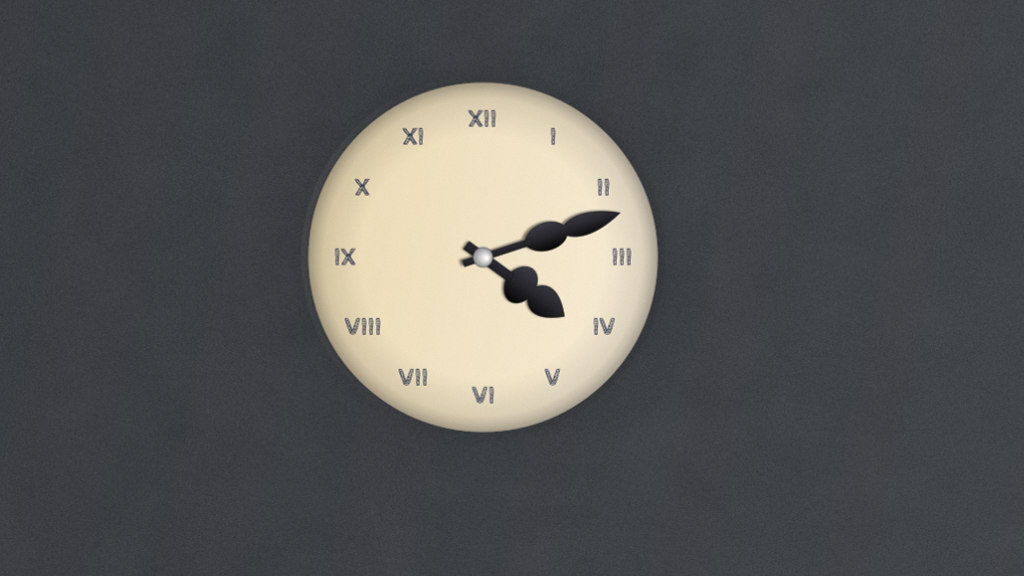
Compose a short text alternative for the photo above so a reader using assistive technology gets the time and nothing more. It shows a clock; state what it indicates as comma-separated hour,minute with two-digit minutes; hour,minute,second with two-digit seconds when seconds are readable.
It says 4,12
